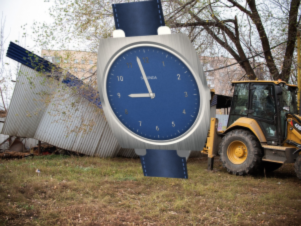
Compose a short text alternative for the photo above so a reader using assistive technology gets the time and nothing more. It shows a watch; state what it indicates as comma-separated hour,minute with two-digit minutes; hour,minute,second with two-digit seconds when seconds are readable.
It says 8,58
